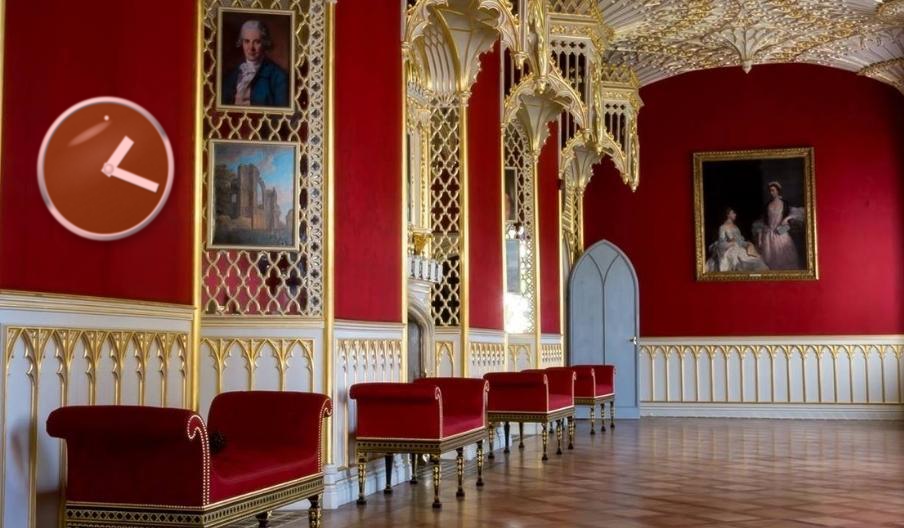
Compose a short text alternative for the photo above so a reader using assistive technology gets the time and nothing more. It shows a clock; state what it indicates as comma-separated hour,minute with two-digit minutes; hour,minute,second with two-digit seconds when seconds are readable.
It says 1,19
